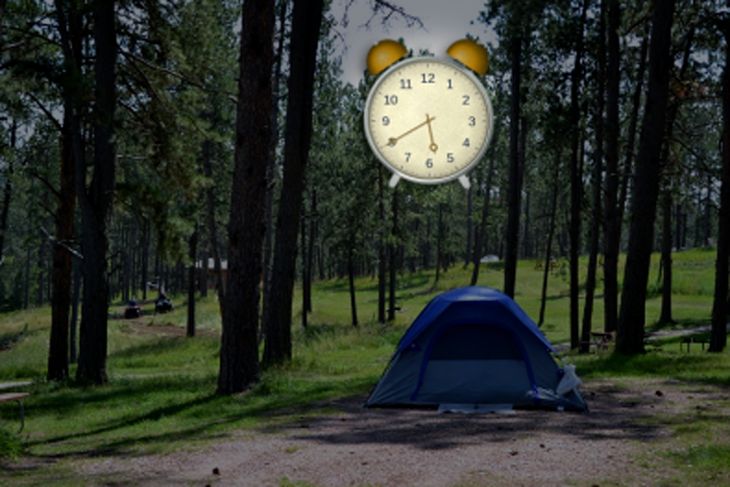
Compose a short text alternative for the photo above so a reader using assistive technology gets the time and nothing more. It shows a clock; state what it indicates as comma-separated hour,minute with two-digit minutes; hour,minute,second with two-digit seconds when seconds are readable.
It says 5,40
